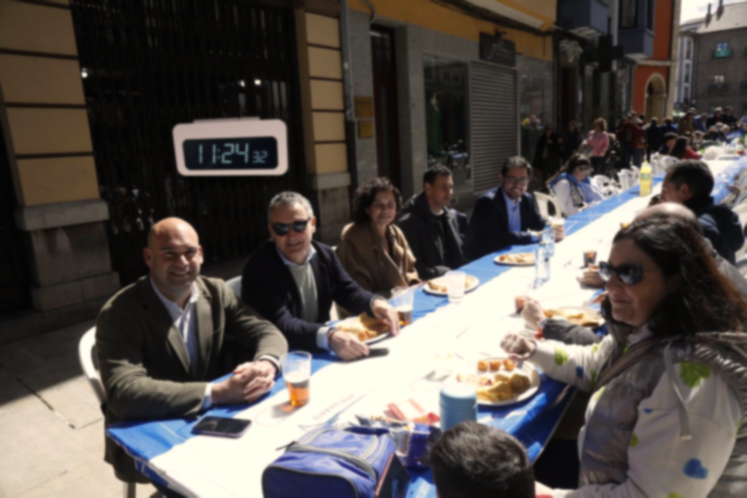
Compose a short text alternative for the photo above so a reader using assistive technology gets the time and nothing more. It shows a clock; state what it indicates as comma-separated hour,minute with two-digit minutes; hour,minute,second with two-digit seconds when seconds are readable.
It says 11,24
